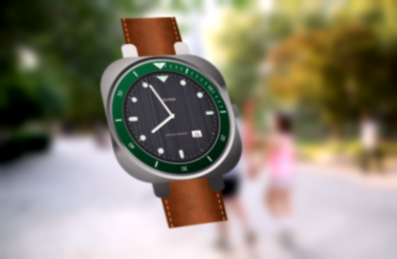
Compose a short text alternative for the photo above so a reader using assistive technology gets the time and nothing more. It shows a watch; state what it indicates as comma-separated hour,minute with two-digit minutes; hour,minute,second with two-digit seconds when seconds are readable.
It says 7,56
